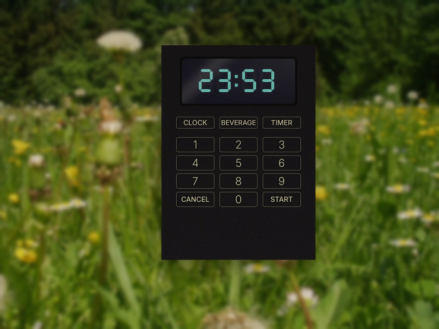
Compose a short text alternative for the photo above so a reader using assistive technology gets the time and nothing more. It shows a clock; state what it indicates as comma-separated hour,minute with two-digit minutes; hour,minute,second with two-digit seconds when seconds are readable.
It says 23,53
